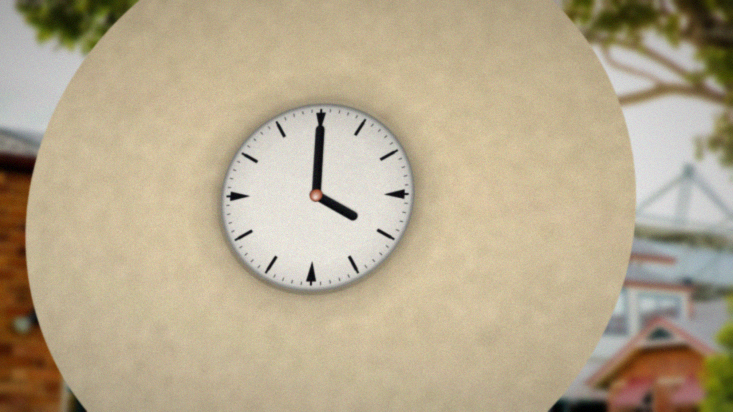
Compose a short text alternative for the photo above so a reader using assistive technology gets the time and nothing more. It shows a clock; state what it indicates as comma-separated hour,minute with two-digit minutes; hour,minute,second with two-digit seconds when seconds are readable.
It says 4,00
